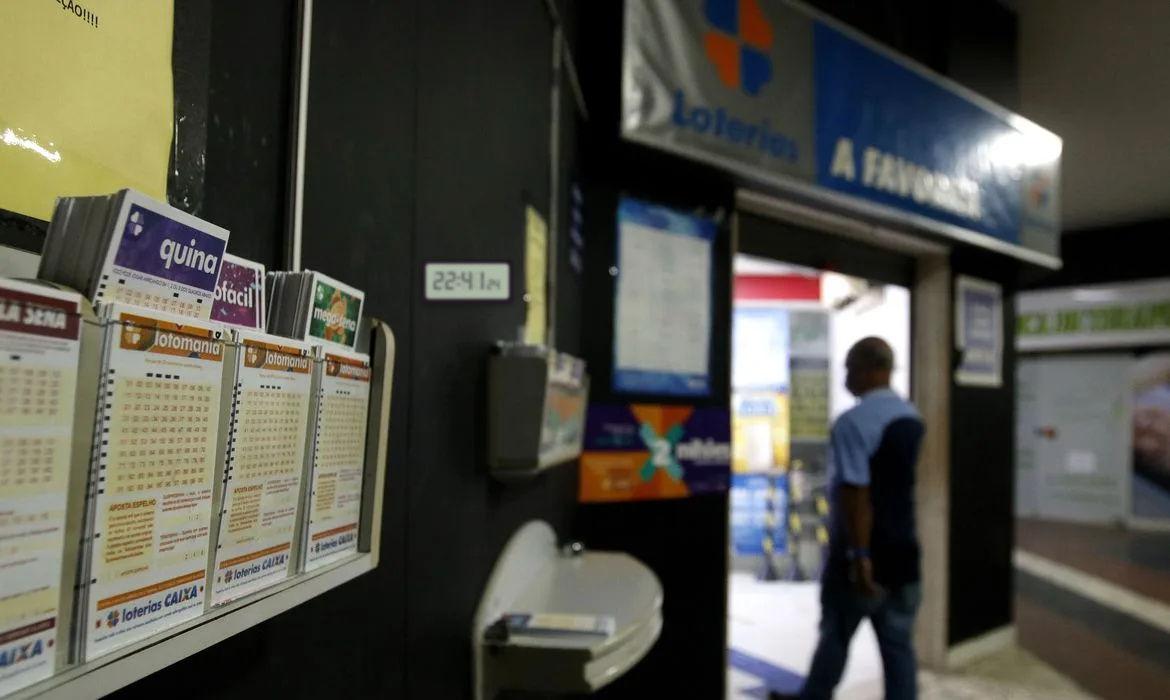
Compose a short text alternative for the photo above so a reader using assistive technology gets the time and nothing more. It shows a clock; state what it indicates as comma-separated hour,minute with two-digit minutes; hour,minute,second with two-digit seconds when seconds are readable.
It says 22,41
